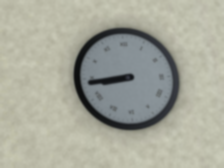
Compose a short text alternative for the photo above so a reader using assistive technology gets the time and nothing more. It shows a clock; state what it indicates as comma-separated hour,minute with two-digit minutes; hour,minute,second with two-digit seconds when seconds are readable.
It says 8,44
